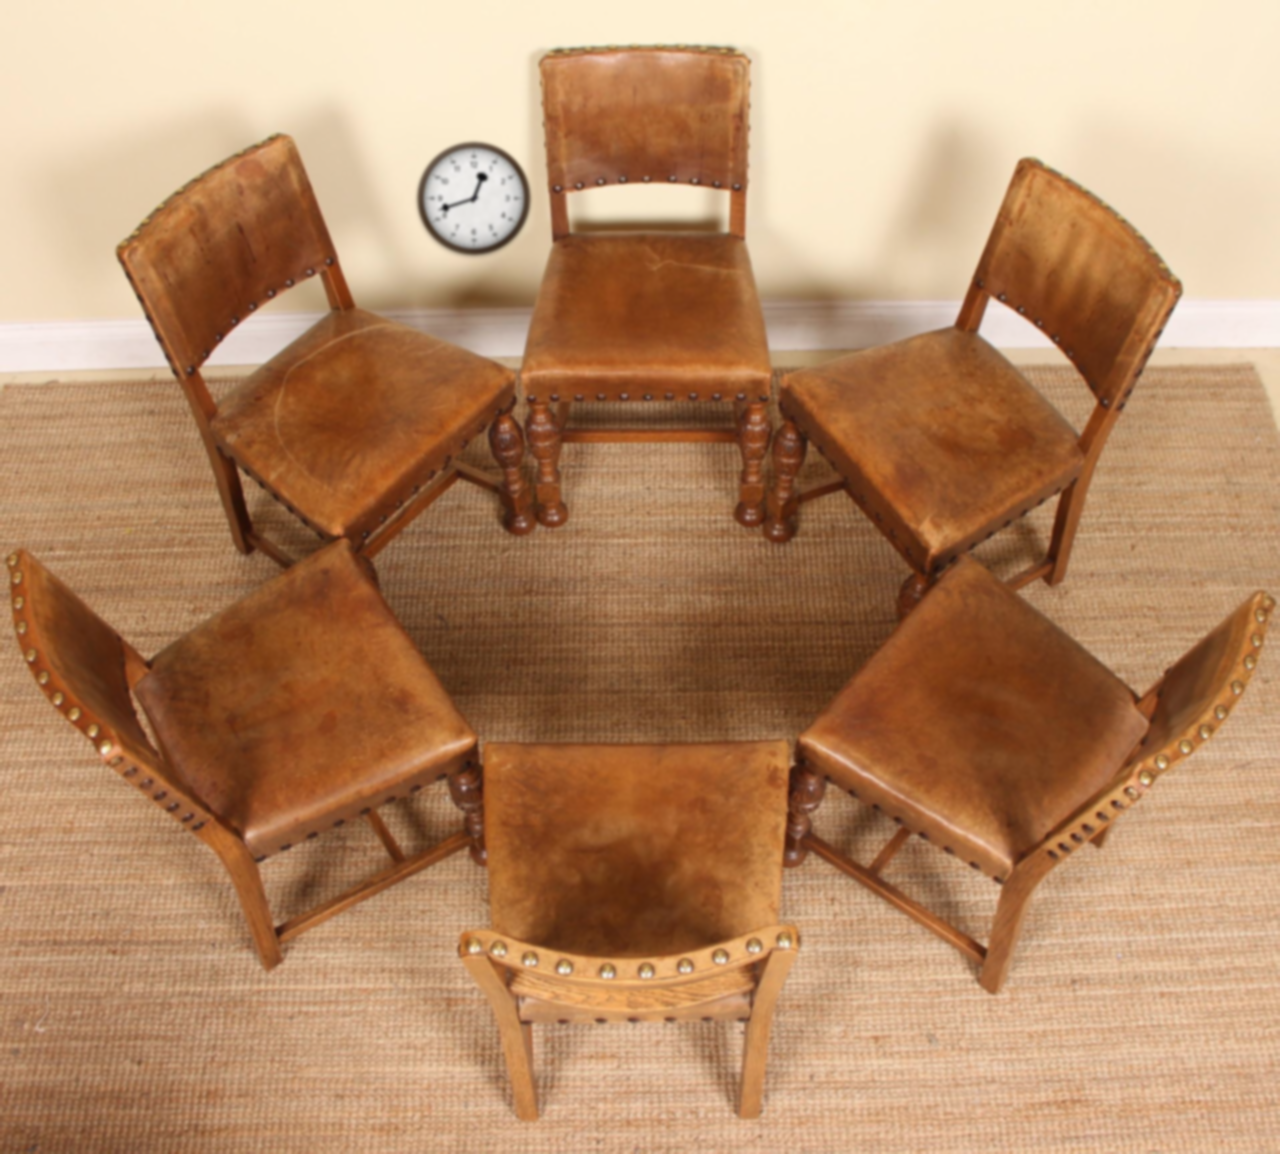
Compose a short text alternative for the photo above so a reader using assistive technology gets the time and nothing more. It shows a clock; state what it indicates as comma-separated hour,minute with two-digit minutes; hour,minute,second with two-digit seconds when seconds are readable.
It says 12,42
